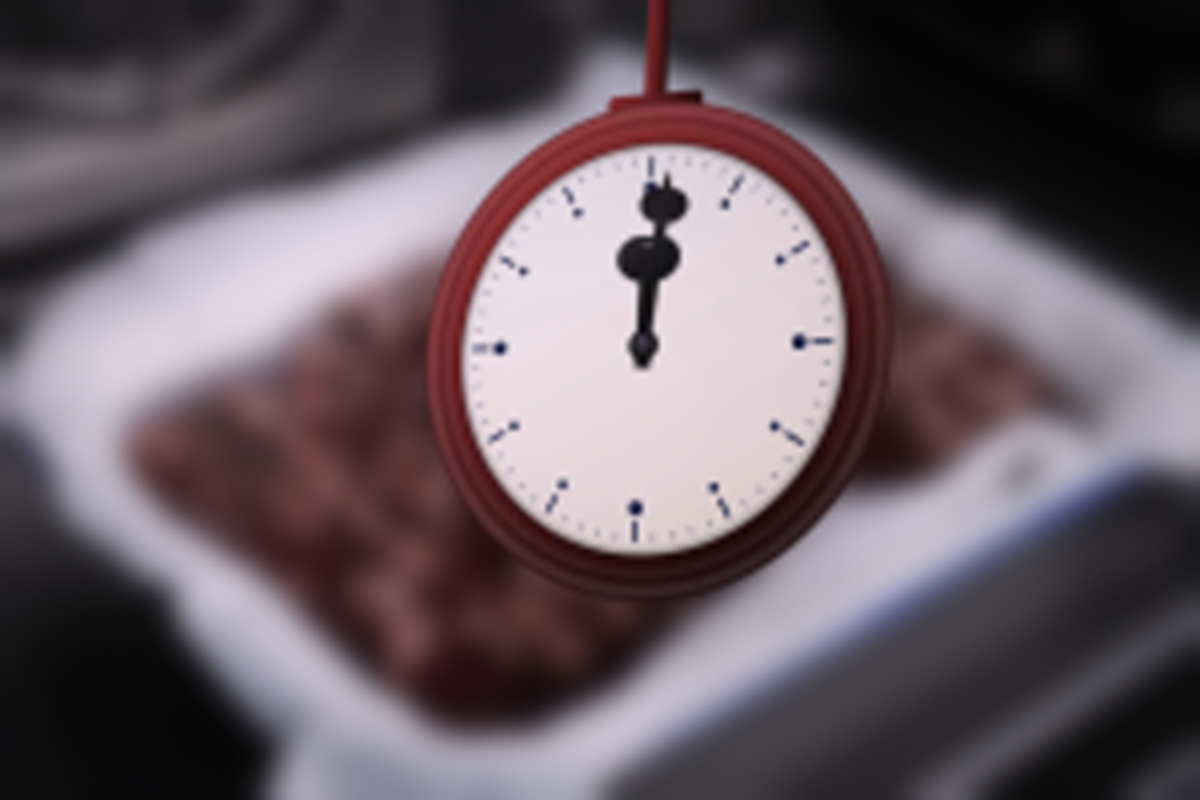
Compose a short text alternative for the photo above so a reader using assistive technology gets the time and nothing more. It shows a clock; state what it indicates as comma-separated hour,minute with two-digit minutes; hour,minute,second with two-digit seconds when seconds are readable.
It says 12,01
